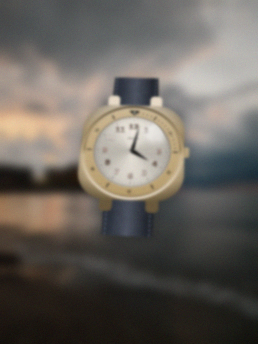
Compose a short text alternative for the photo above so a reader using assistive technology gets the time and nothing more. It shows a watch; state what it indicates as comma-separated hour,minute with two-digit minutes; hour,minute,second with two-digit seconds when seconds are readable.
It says 4,02
